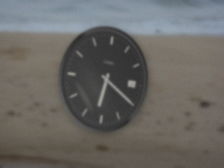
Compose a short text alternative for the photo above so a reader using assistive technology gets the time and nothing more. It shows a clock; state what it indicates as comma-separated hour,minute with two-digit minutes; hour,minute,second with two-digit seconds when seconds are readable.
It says 6,20
